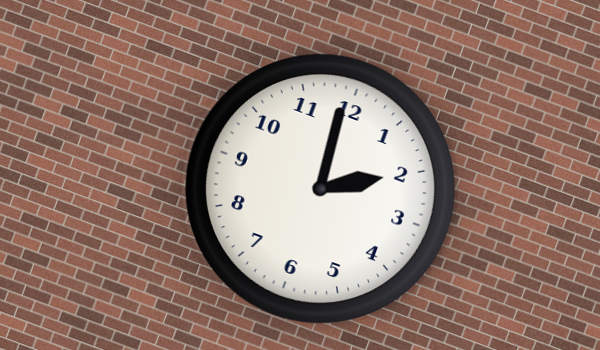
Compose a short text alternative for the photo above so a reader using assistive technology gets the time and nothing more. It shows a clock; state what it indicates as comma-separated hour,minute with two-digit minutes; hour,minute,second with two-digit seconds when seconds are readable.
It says 1,59
